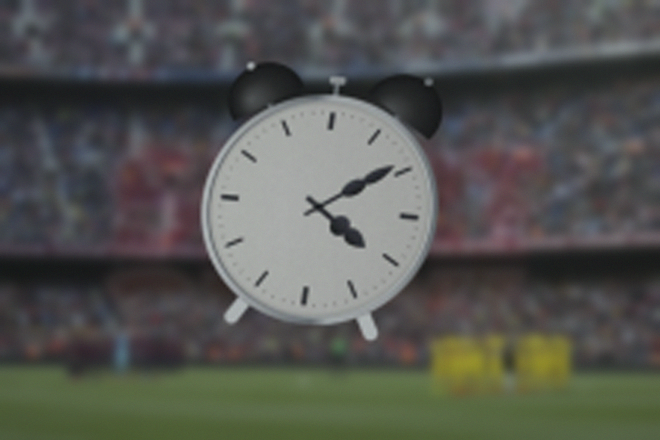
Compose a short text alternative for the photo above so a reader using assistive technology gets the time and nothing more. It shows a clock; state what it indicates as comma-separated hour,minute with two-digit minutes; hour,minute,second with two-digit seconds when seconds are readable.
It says 4,09
